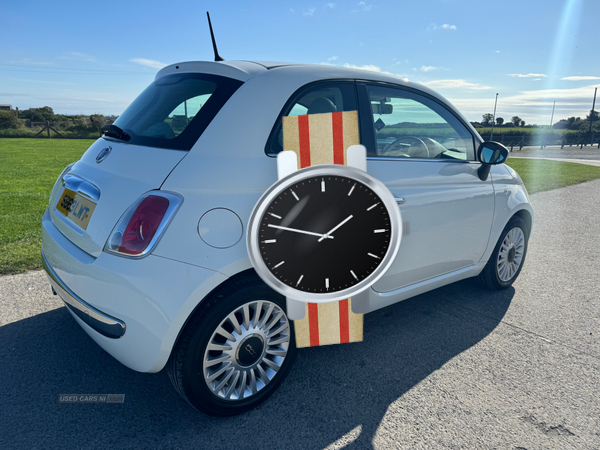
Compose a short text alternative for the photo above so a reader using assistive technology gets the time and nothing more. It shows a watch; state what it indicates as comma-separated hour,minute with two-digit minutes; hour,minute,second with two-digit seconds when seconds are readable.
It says 1,48
